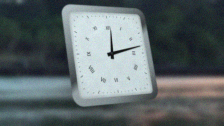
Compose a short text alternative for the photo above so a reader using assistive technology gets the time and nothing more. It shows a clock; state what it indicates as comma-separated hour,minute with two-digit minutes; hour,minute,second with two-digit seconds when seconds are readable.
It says 12,13
